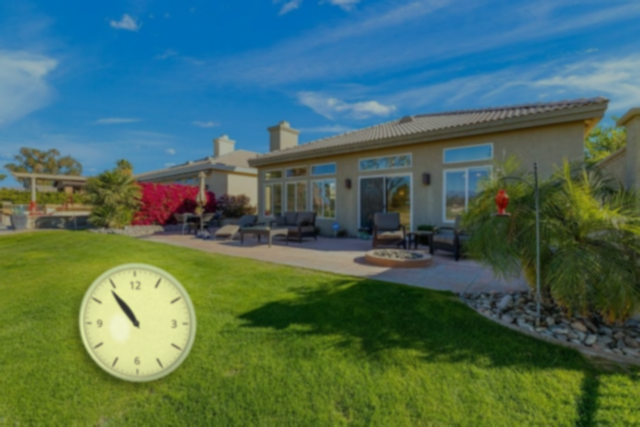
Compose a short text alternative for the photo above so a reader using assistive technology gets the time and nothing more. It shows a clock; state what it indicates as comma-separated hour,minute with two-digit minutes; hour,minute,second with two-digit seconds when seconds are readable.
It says 10,54
